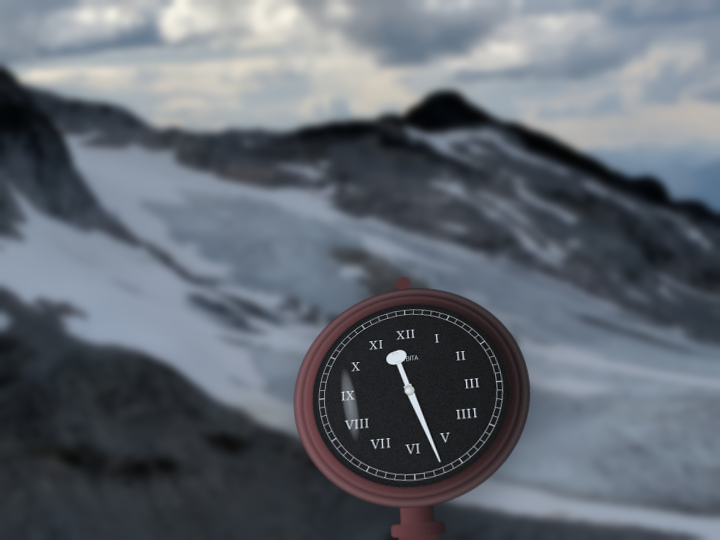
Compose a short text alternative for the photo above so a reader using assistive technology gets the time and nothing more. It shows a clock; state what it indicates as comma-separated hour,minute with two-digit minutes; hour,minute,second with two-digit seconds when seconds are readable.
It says 11,27
